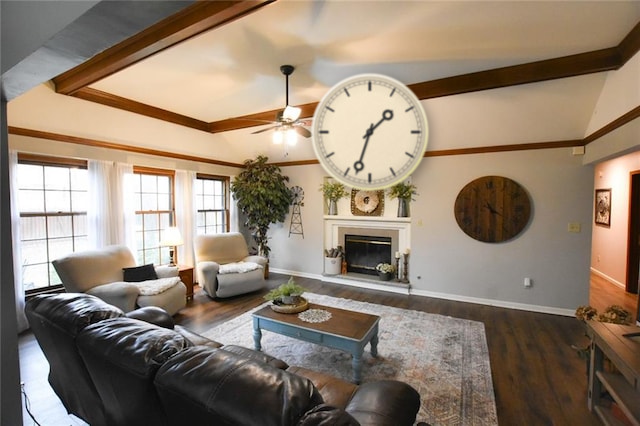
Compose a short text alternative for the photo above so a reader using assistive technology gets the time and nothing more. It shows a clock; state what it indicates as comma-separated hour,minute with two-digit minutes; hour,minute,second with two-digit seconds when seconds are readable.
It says 1,33
